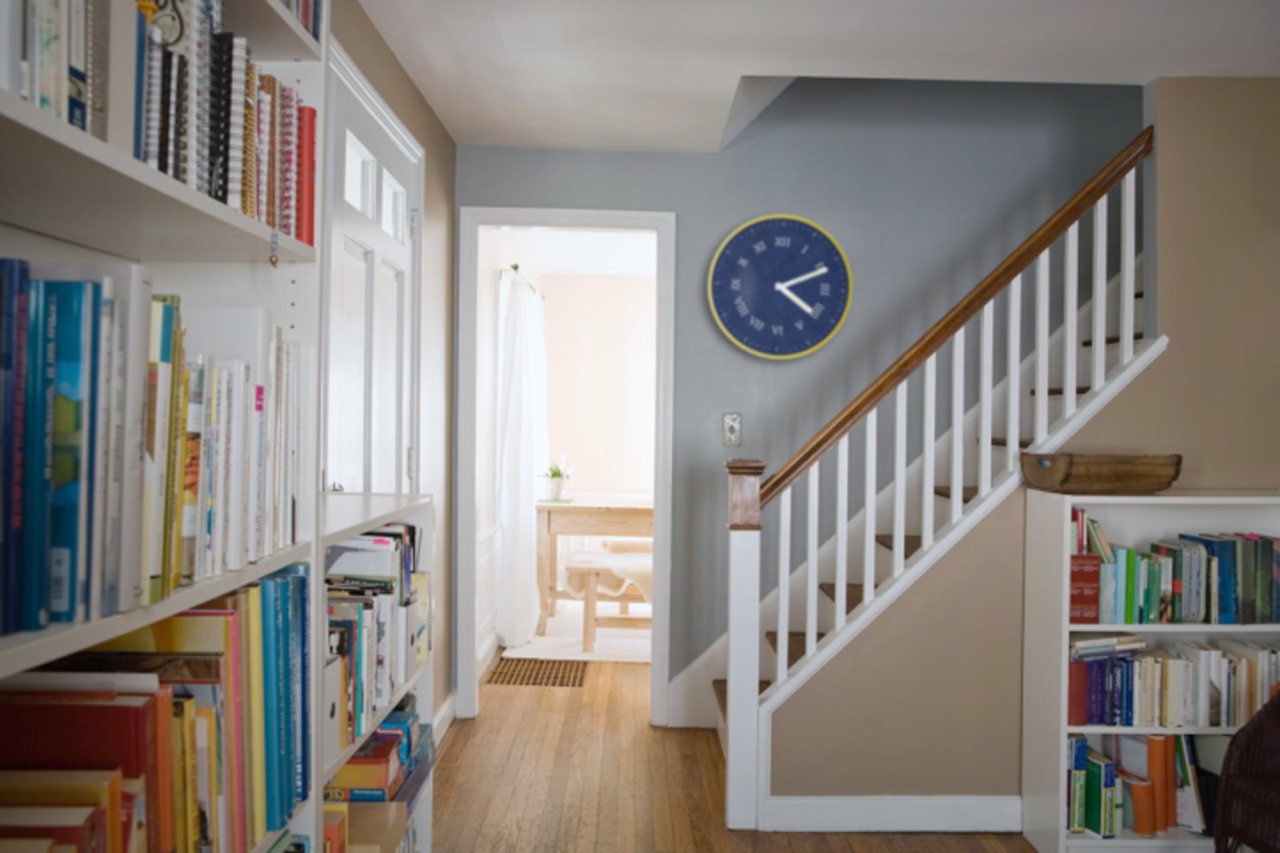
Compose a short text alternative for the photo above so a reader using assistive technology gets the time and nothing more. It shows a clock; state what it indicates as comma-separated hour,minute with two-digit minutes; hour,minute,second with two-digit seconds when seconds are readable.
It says 4,11
